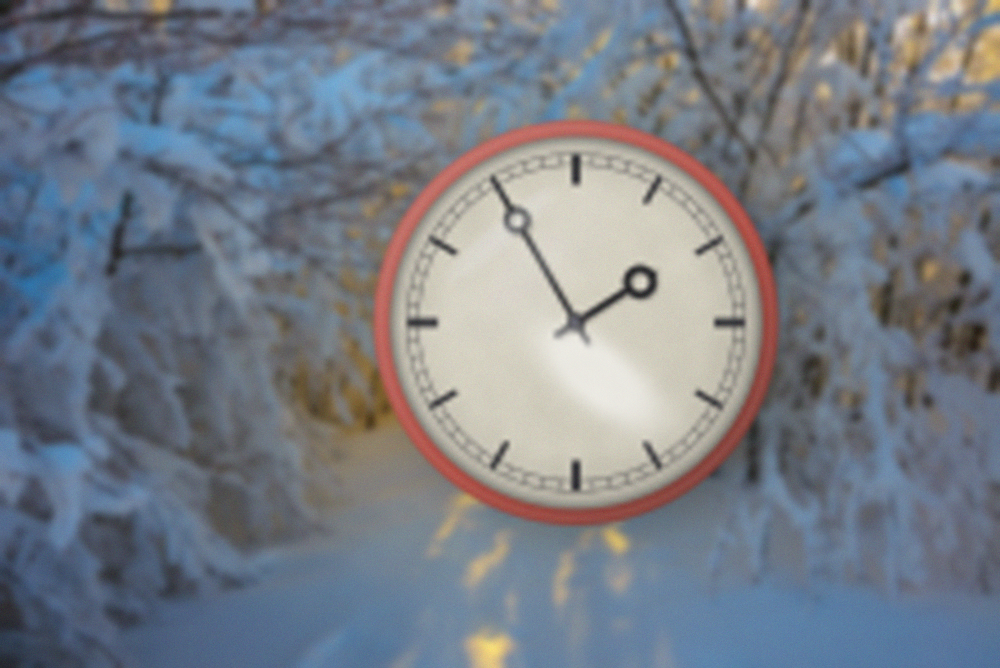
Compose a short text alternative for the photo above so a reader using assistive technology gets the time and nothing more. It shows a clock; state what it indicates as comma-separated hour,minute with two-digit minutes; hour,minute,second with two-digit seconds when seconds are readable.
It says 1,55
